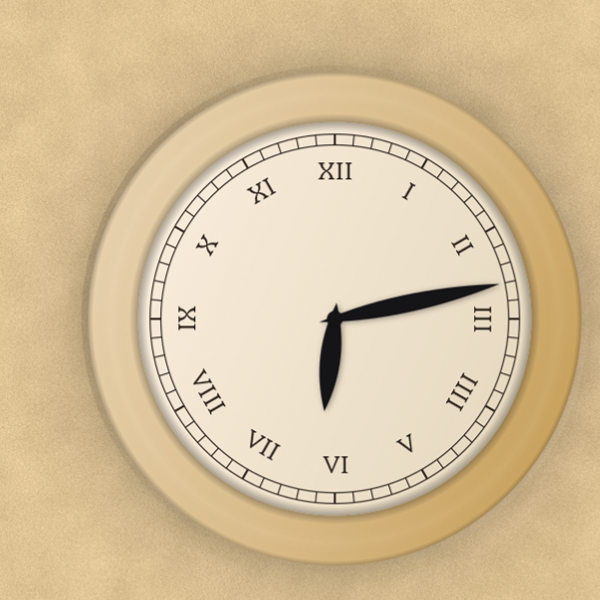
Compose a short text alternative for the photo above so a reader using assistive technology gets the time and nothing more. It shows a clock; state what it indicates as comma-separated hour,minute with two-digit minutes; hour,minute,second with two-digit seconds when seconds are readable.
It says 6,13
